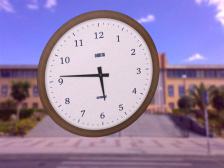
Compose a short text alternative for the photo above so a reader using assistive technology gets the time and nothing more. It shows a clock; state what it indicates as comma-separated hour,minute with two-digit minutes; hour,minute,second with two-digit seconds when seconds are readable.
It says 5,46
